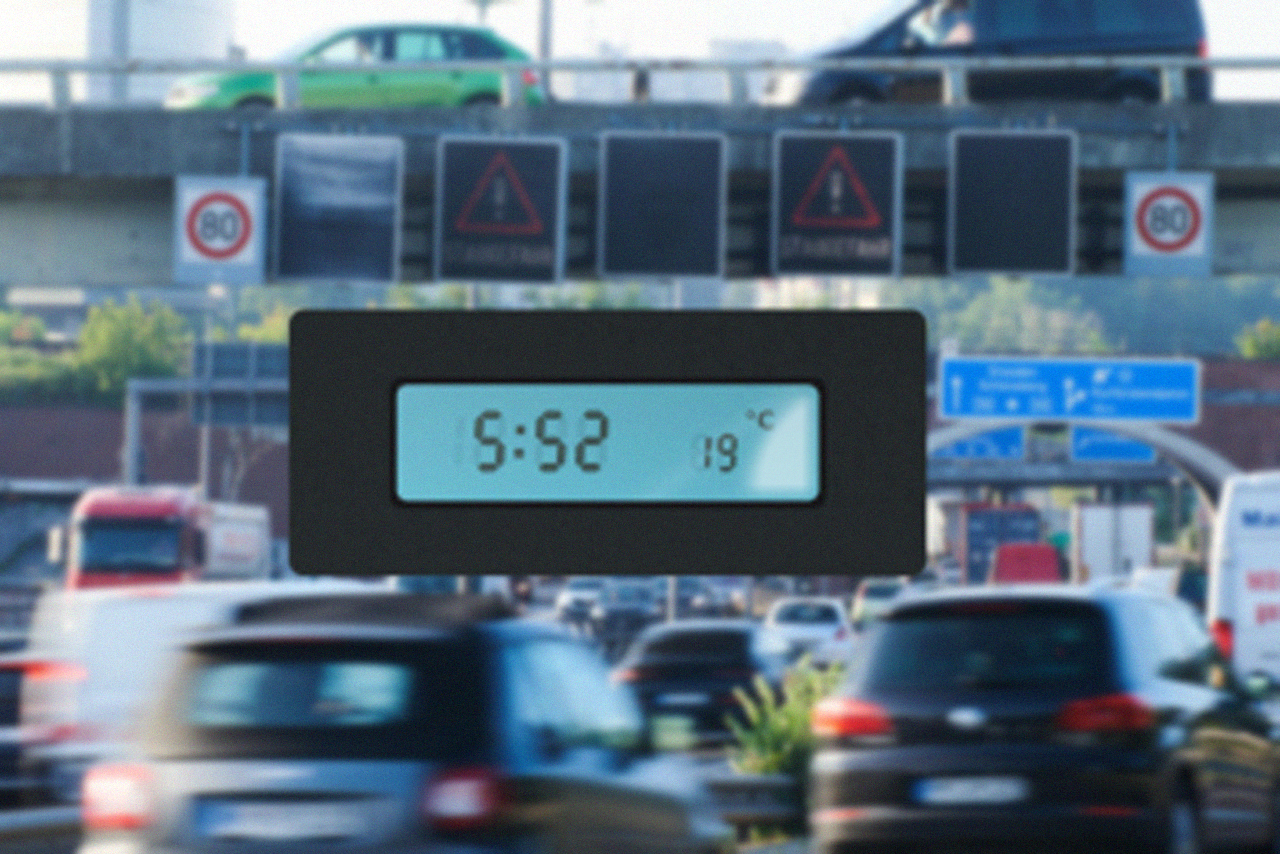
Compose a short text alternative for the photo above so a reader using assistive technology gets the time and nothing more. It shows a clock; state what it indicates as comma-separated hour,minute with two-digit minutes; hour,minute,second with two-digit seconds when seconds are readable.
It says 5,52
